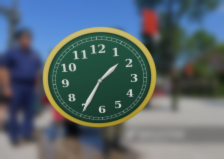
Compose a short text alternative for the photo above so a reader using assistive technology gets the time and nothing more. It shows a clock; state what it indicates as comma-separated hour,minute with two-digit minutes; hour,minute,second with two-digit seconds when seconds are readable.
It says 1,35
